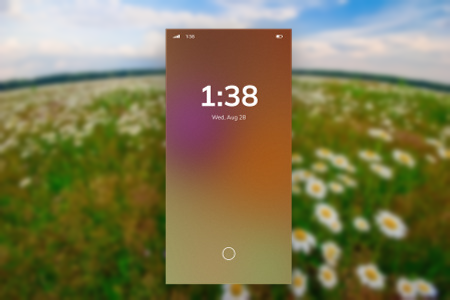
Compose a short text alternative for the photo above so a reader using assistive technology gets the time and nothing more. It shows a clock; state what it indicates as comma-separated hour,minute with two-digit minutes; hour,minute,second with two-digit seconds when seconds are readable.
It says 1,38
